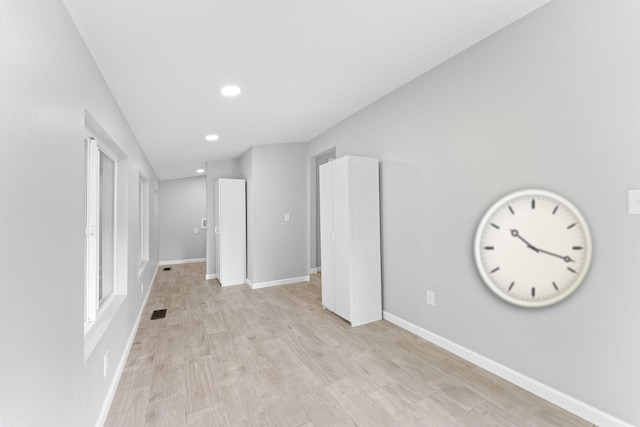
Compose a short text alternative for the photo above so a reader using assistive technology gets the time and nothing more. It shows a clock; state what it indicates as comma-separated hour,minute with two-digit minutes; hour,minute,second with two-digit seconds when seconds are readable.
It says 10,18
